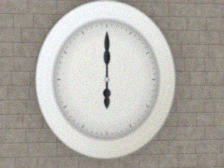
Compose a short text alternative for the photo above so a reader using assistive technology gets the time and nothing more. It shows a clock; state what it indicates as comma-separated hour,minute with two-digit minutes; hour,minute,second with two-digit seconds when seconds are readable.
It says 6,00
